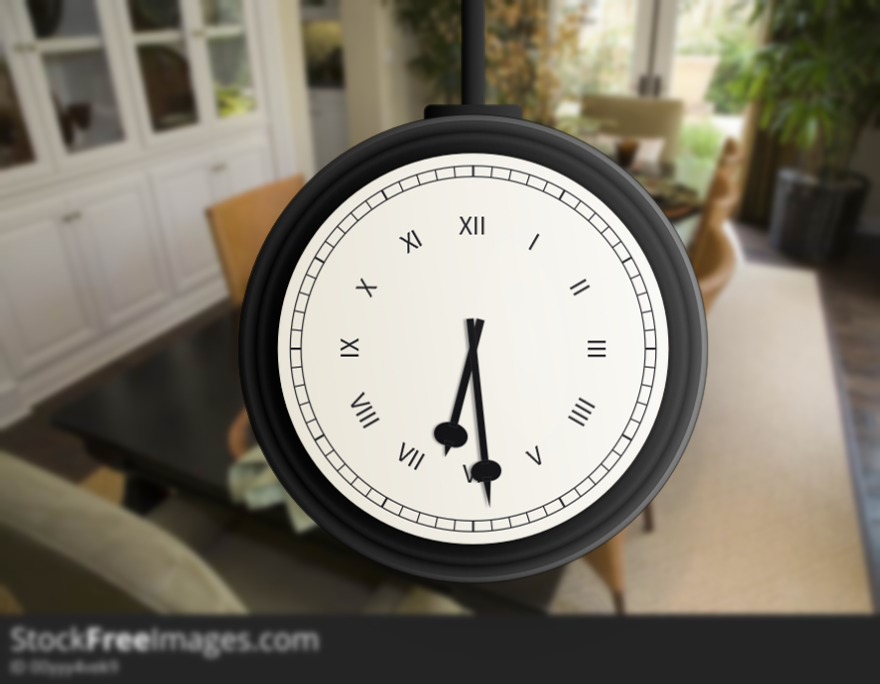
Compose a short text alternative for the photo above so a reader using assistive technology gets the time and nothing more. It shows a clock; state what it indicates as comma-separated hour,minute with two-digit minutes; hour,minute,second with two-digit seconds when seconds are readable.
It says 6,29
